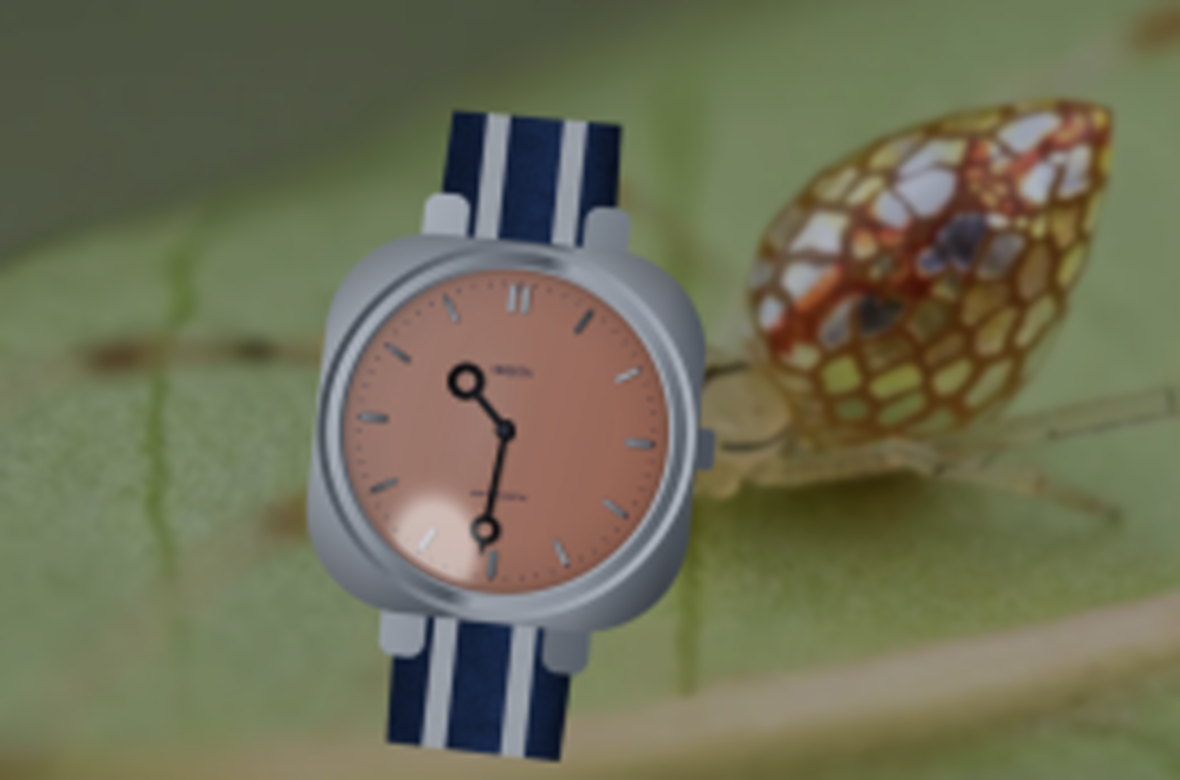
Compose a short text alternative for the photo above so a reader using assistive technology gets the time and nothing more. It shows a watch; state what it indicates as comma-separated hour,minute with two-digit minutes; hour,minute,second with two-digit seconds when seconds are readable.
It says 10,31
